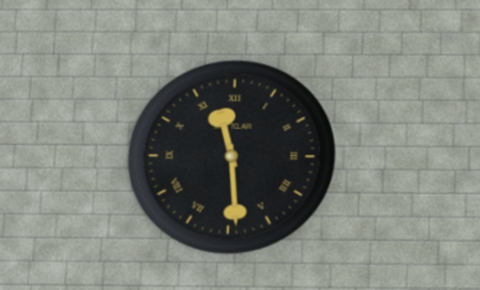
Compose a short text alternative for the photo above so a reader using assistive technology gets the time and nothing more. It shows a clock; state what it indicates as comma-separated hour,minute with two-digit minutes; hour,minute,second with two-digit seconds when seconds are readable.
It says 11,29
